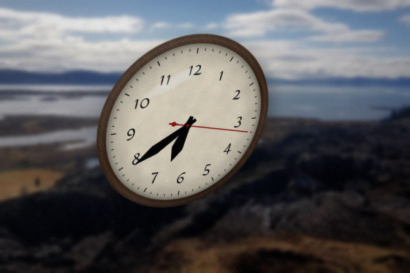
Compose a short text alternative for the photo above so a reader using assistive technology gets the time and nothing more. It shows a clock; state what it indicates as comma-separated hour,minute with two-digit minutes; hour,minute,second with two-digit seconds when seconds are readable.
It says 6,39,17
